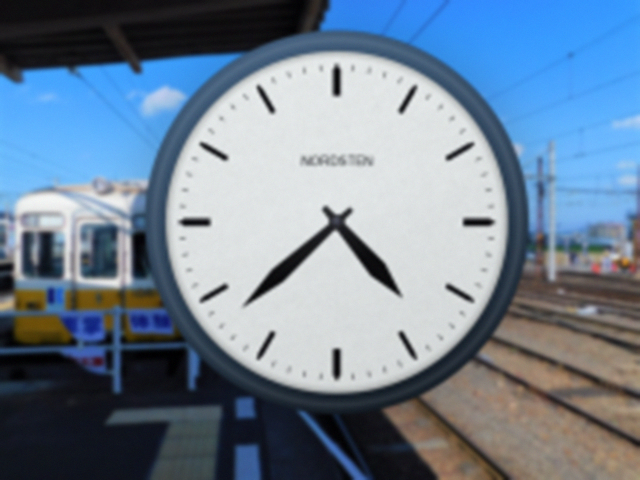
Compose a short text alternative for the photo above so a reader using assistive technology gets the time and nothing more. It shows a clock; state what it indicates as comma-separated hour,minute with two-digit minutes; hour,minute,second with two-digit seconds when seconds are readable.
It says 4,38
